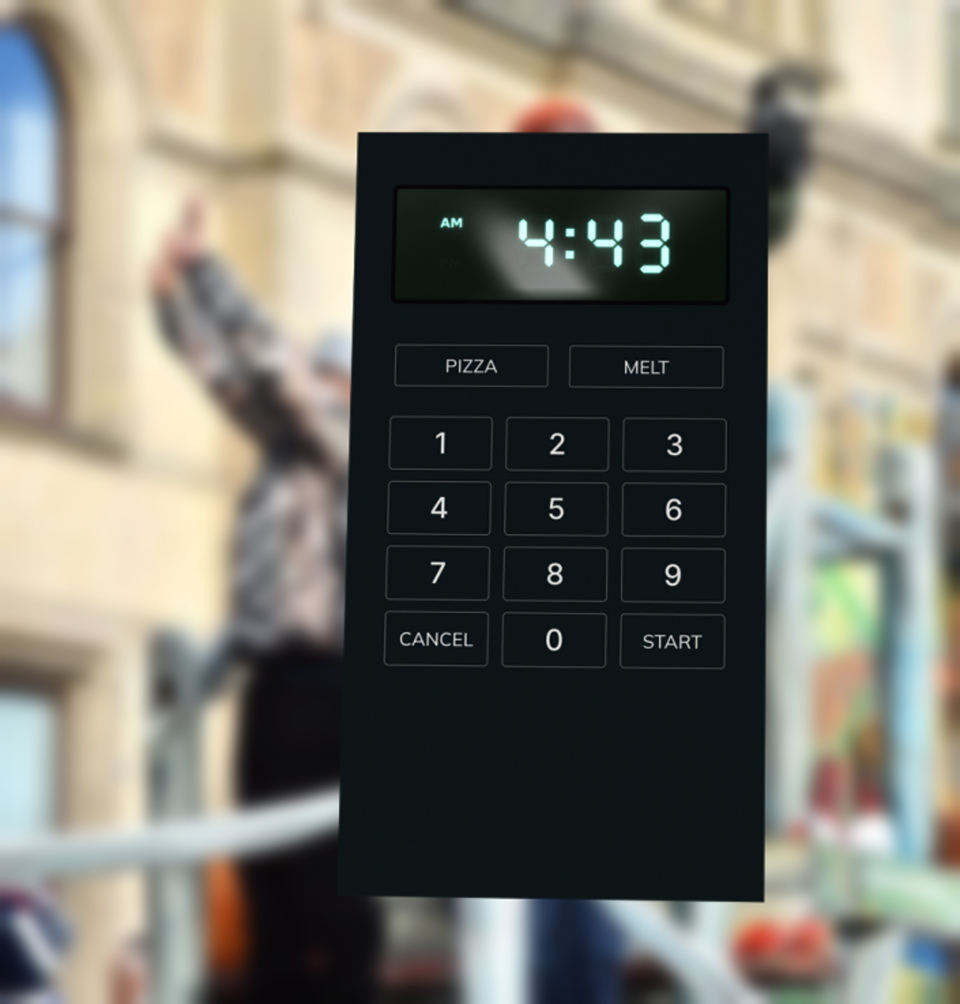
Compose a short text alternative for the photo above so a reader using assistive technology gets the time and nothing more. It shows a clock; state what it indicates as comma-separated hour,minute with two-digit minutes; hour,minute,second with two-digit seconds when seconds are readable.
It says 4,43
